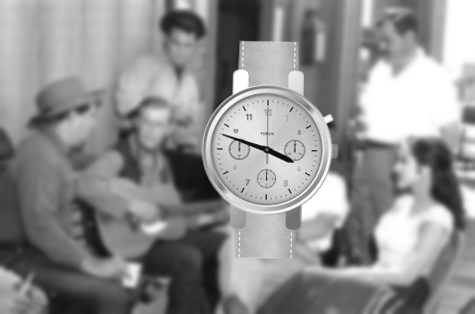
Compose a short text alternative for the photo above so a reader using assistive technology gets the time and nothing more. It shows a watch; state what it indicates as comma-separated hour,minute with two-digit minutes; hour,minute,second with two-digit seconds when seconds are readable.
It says 3,48
